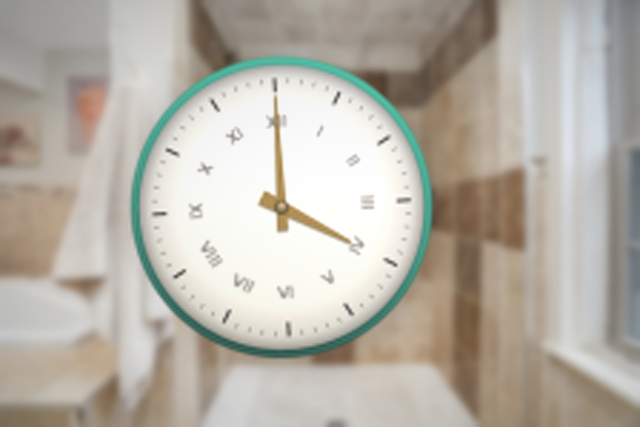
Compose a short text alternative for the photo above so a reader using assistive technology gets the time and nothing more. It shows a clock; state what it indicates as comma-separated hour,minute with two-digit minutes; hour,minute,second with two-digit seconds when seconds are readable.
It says 4,00
